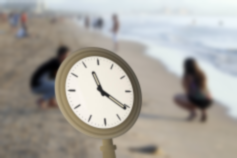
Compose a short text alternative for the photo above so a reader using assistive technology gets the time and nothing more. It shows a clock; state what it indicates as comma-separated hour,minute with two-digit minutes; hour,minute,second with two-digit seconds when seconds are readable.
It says 11,21
